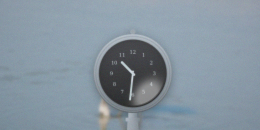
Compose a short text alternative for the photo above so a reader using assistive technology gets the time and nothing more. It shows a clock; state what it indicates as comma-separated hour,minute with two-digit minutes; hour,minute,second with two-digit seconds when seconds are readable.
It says 10,31
